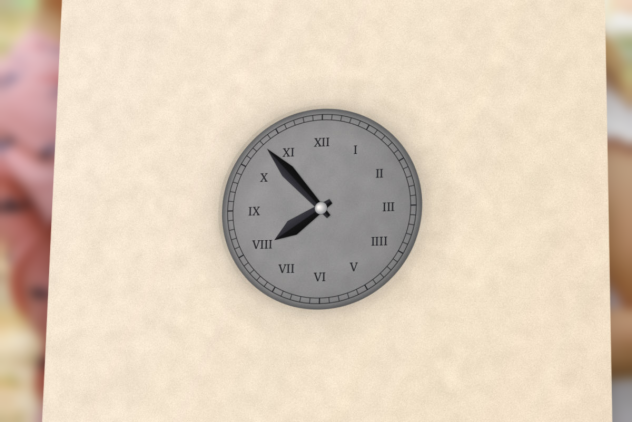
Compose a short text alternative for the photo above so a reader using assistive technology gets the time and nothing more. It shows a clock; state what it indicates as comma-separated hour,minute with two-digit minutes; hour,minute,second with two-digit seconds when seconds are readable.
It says 7,53
